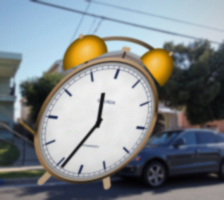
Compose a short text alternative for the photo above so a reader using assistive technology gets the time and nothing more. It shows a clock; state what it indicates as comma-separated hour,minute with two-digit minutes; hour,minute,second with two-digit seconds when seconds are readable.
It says 11,34
